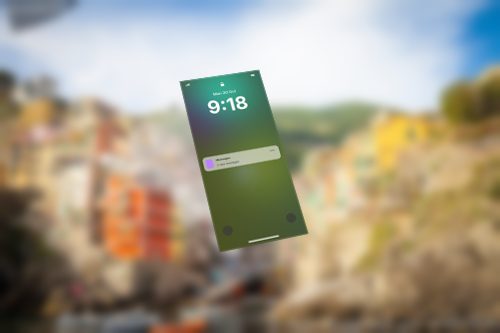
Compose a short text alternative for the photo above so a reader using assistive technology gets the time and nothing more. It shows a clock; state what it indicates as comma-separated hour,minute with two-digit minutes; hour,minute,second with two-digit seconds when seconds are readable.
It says 9,18
